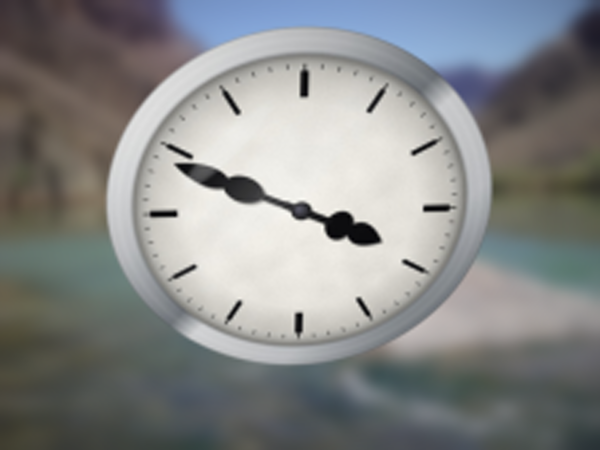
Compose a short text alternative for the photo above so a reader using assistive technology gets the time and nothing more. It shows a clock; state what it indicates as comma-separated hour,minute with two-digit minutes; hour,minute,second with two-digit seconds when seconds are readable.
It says 3,49
